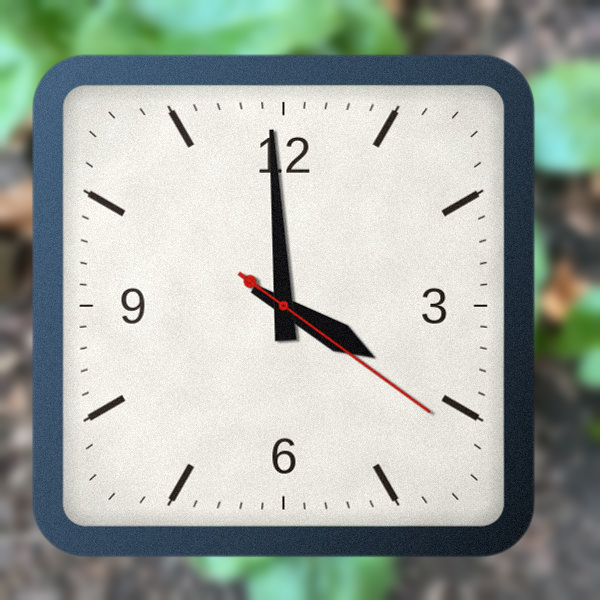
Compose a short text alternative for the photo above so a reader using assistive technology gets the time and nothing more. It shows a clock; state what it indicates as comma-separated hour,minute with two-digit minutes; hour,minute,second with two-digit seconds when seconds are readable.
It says 3,59,21
